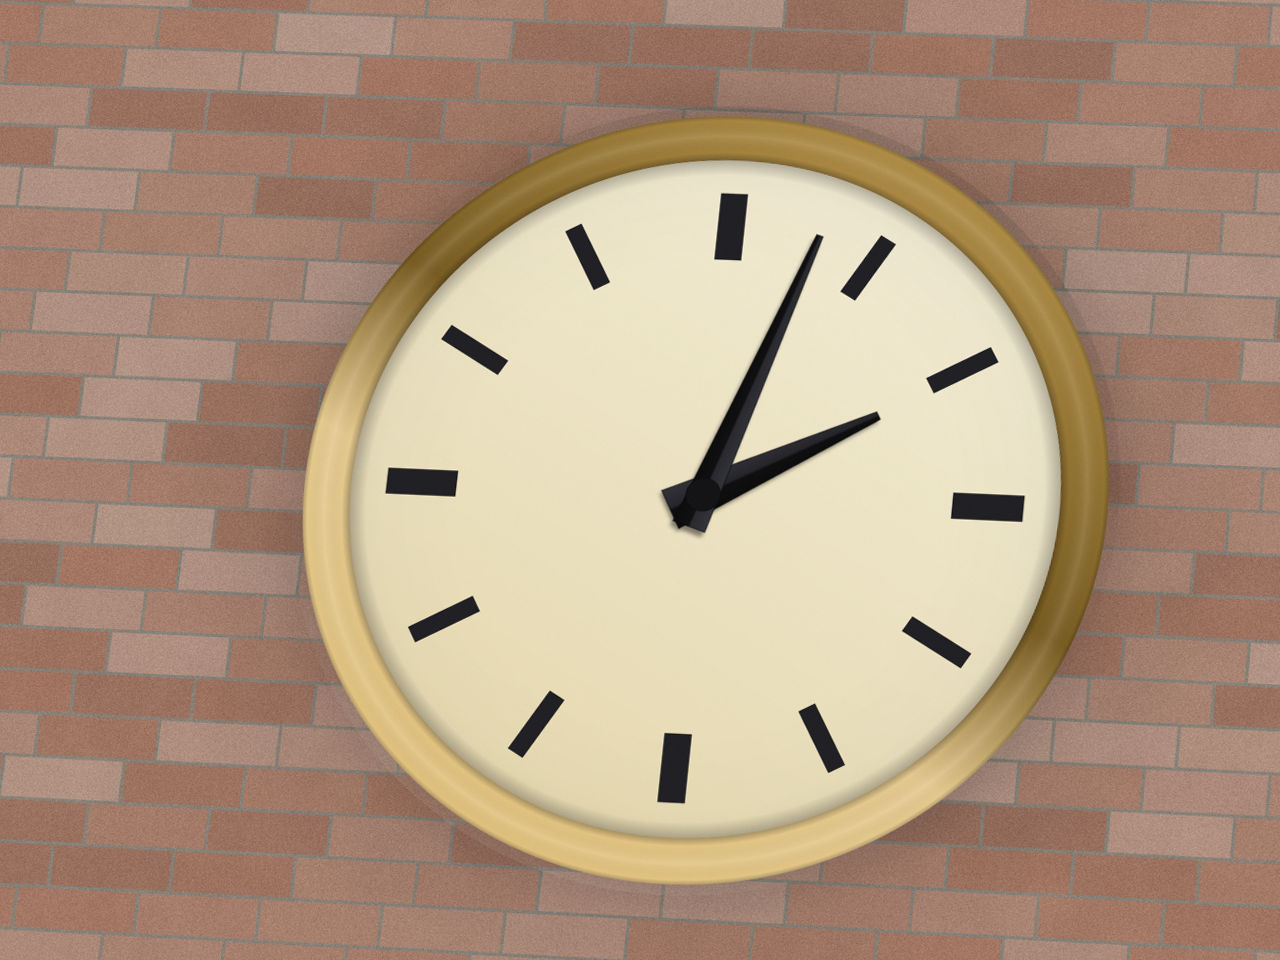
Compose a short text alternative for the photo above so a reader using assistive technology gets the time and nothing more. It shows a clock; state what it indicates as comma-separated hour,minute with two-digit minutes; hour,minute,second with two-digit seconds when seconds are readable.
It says 2,03
